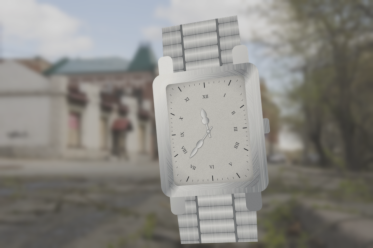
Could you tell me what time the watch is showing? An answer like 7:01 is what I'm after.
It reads 11:37
